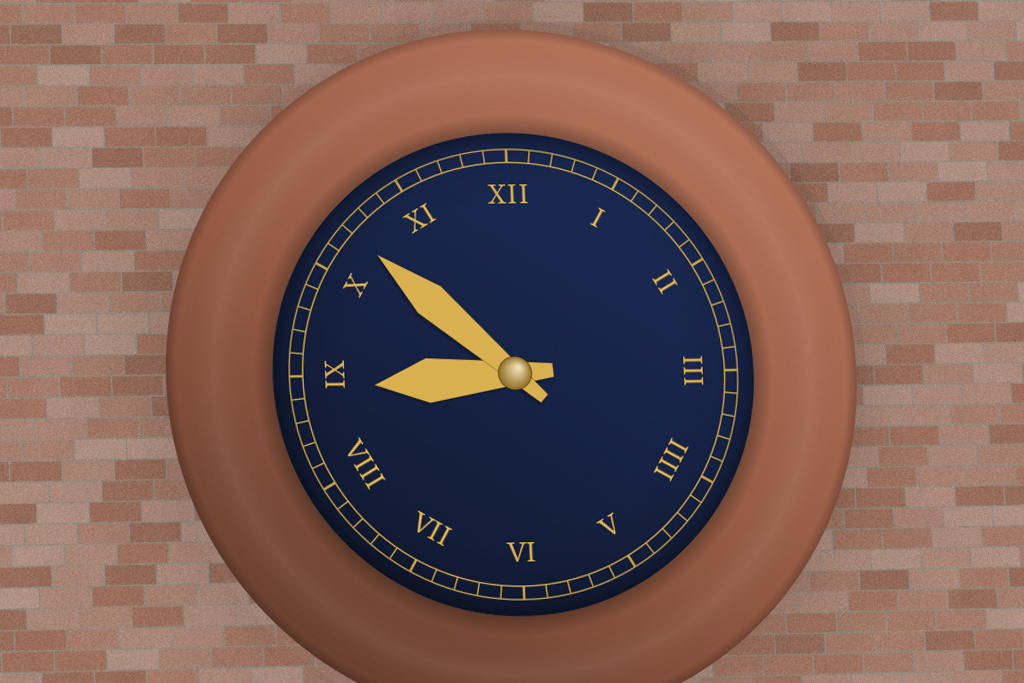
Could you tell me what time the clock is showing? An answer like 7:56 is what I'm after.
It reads 8:52
